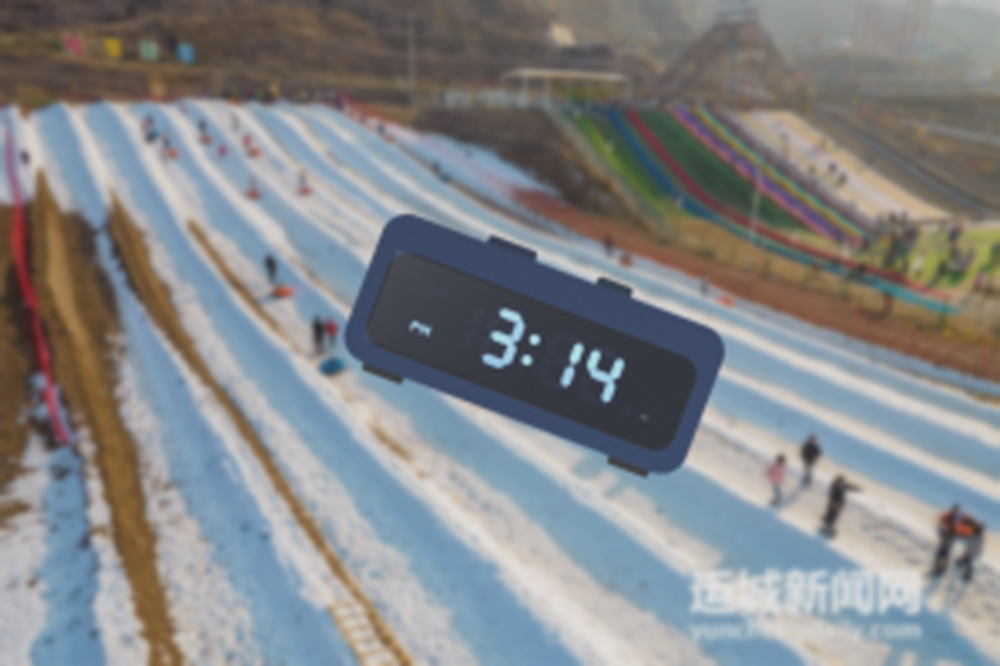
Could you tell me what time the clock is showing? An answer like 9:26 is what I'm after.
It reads 3:14
